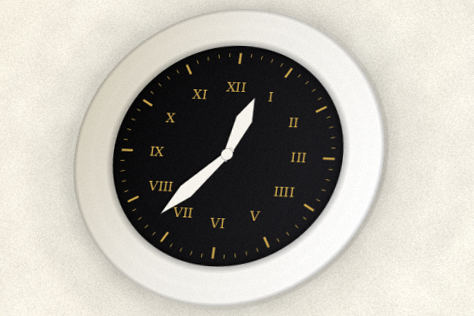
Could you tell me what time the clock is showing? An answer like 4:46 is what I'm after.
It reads 12:37
